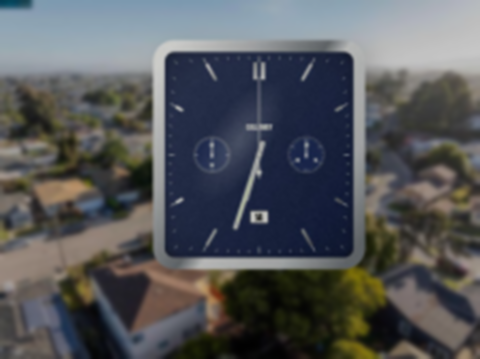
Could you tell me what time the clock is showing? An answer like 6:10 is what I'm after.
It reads 6:33
